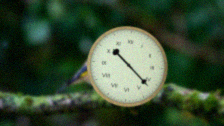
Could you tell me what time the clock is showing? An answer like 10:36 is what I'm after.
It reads 10:22
